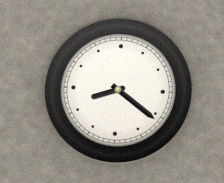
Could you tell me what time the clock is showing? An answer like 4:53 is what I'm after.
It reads 8:21
